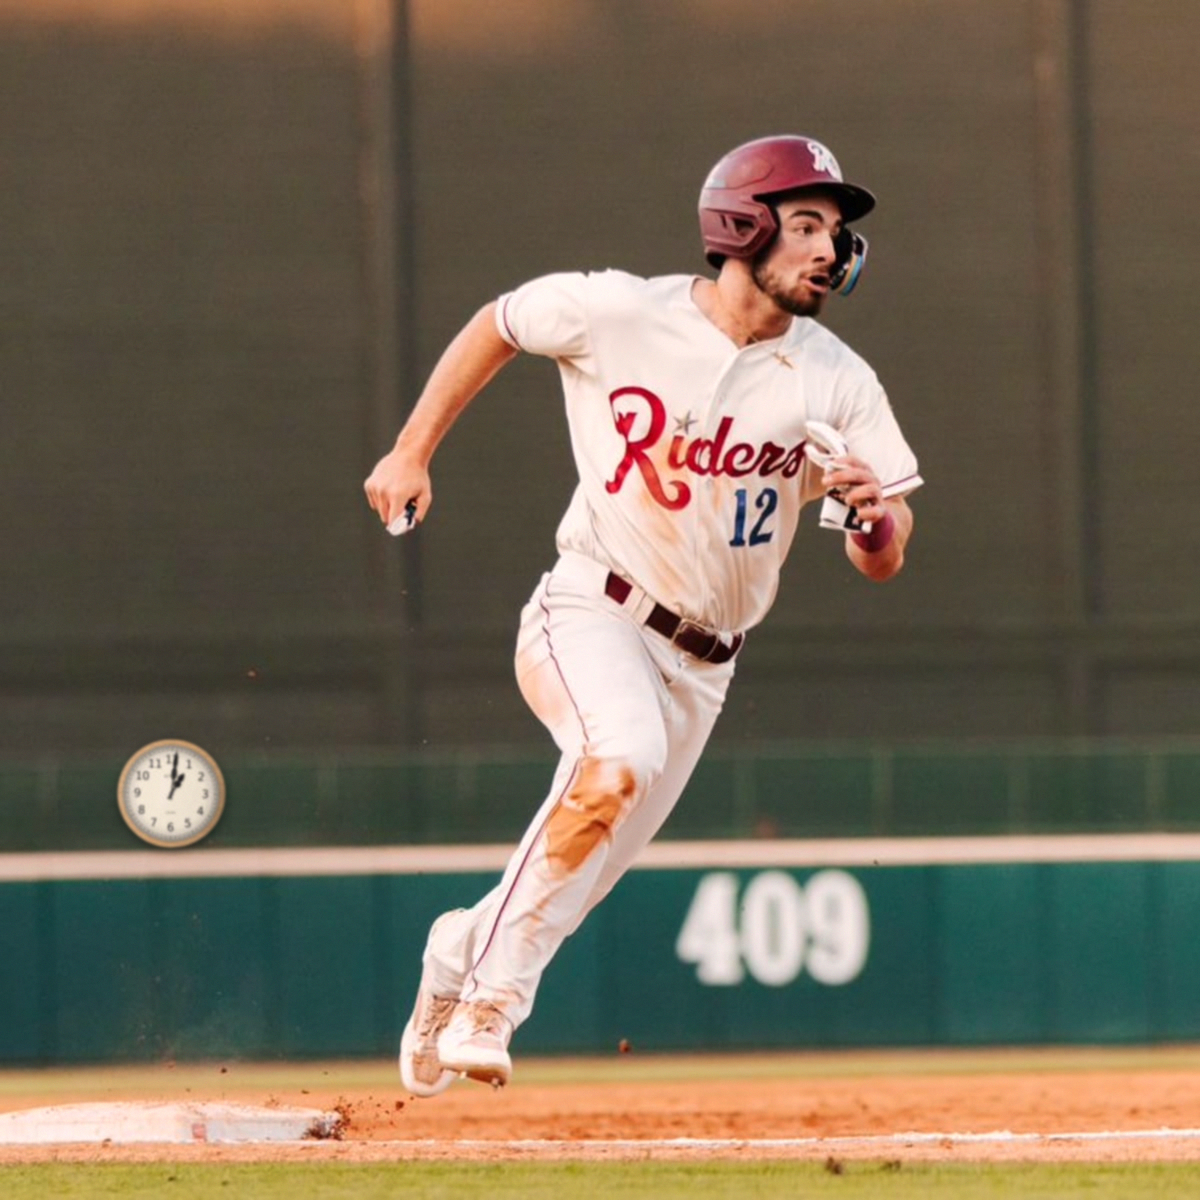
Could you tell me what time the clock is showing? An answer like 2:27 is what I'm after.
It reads 1:01
